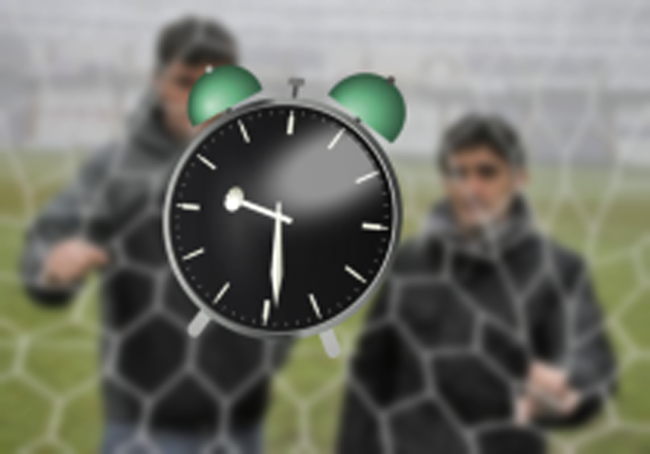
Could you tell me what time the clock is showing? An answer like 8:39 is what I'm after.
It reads 9:29
